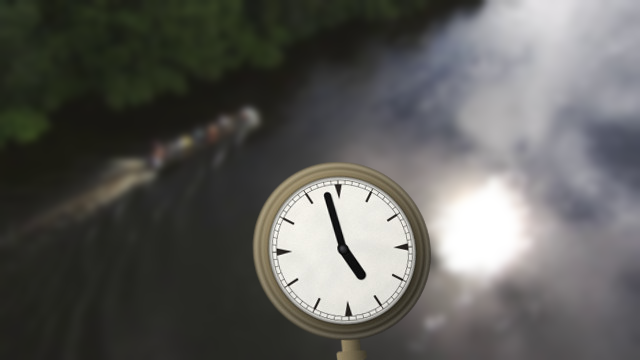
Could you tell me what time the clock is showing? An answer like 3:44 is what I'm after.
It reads 4:58
